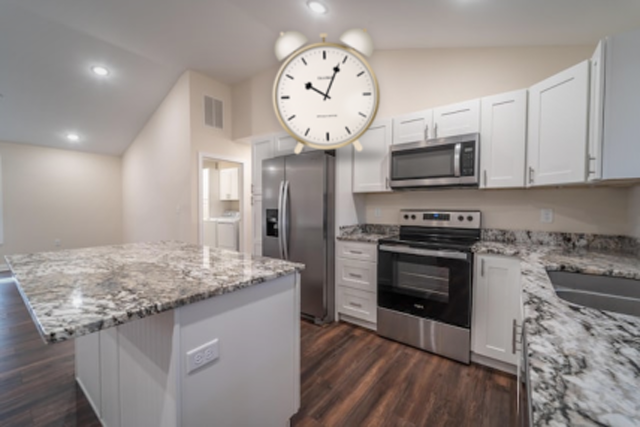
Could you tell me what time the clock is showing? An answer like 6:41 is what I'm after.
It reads 10:04
